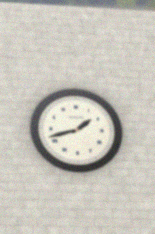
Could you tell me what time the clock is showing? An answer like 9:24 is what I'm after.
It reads 1:42
